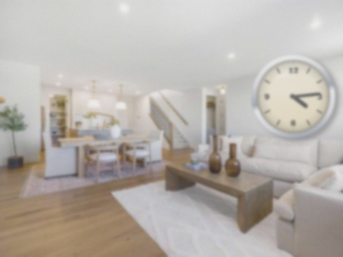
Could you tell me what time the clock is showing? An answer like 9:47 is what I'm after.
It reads 4:14
